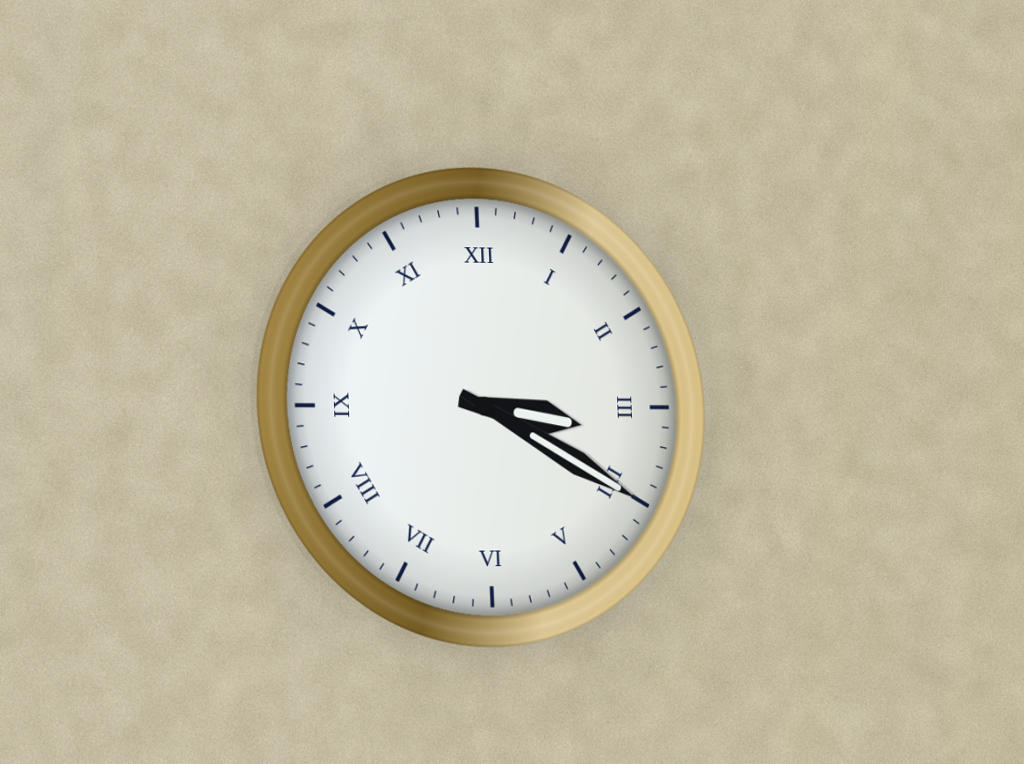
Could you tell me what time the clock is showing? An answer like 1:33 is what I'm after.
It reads 3:20
